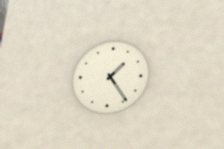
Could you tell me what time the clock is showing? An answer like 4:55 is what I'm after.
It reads 1:24
